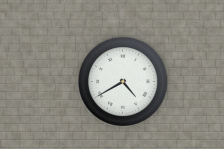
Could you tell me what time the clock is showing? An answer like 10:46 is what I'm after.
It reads 4:40
